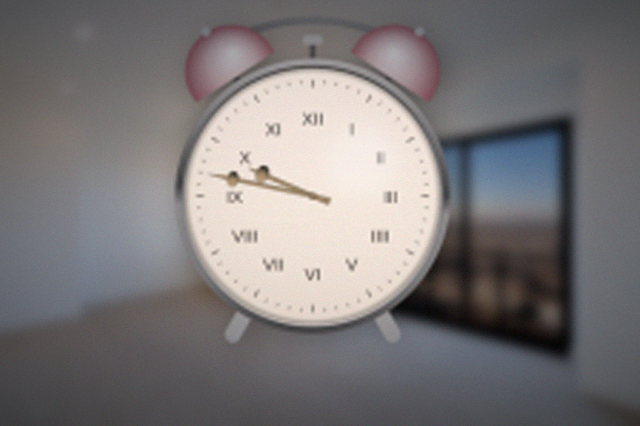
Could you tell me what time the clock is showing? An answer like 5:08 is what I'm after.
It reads 9:47
